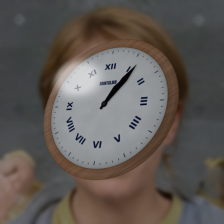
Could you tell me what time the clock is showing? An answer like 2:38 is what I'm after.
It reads 1:06
